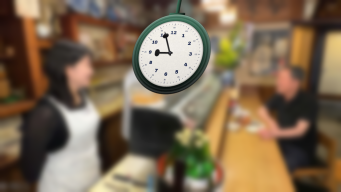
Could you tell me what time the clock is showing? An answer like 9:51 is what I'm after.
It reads 8:56
